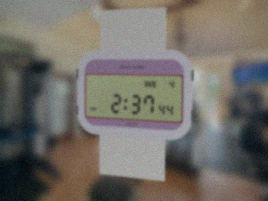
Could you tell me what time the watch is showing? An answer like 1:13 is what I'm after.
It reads 2:37
